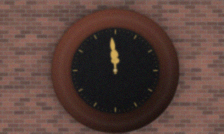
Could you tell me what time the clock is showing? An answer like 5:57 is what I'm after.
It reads 11:59
